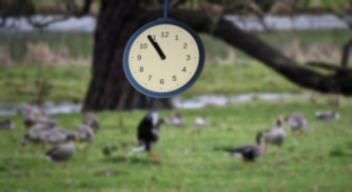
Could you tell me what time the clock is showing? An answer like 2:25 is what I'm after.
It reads 10:54
